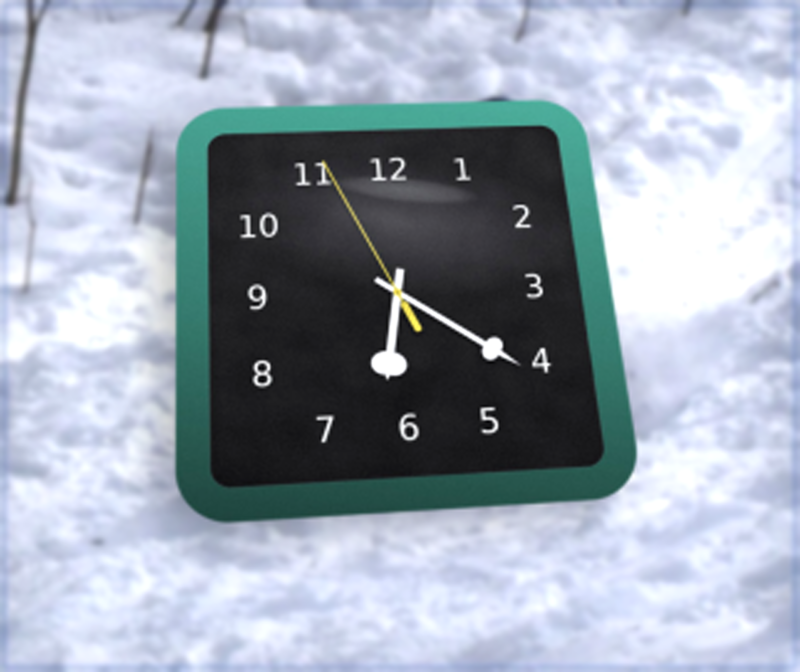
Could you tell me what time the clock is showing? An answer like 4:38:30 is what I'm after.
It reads 6:20:56
